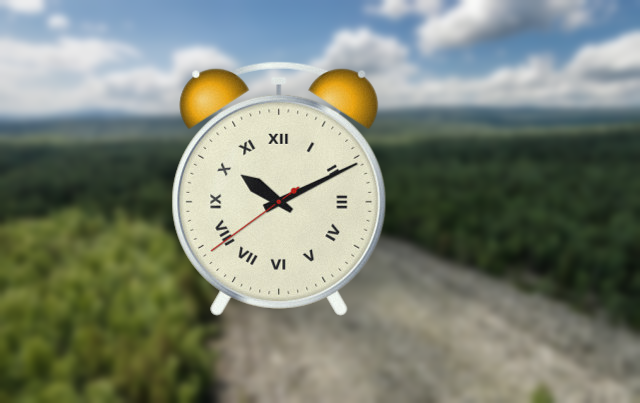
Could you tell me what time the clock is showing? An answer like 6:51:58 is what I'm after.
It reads 10:10:39
